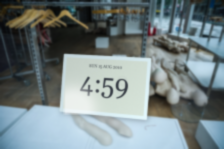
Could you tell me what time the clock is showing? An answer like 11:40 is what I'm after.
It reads 4:59
